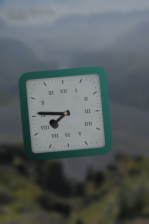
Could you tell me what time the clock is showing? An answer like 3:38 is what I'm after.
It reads 7:46
